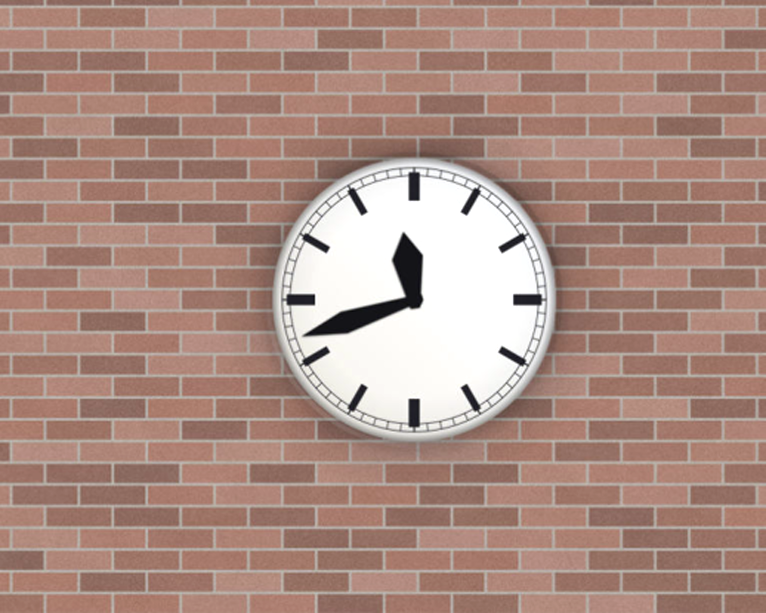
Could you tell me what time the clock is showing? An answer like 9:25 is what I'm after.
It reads 11:42
